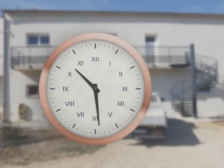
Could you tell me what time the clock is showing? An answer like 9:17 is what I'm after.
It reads 10:29
